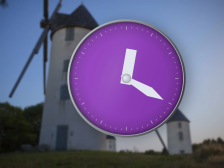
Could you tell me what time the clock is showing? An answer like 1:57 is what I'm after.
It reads 12:20
